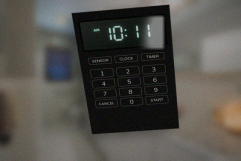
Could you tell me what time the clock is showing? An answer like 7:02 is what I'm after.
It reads 10:11
